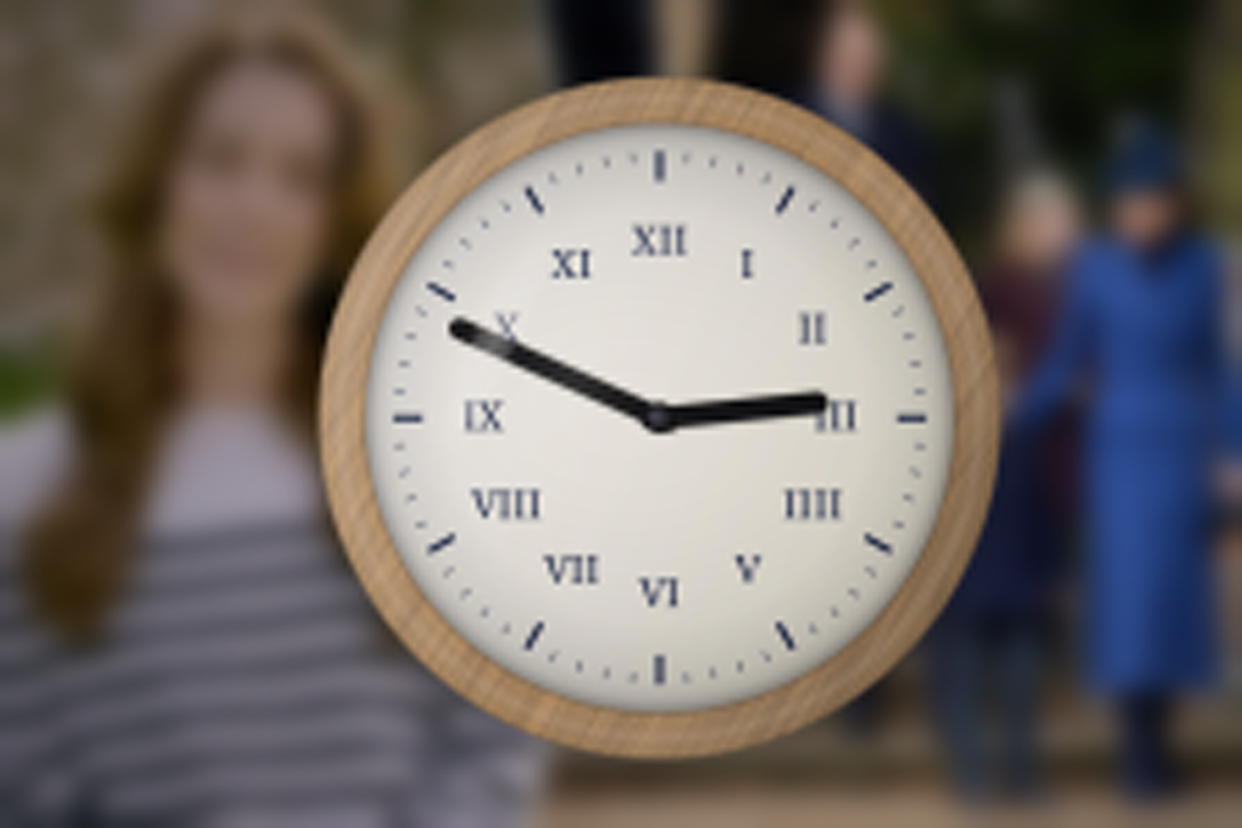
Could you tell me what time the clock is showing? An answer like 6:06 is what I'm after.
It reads 2:49
